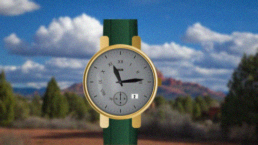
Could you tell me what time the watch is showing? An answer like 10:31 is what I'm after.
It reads 11:14
